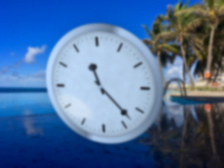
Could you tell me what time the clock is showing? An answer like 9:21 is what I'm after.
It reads 11:23
